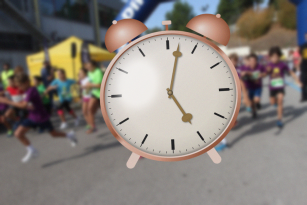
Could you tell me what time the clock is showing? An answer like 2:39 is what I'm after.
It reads 5:02
